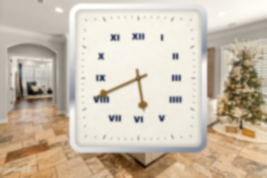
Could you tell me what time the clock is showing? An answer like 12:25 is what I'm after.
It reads 5:41
